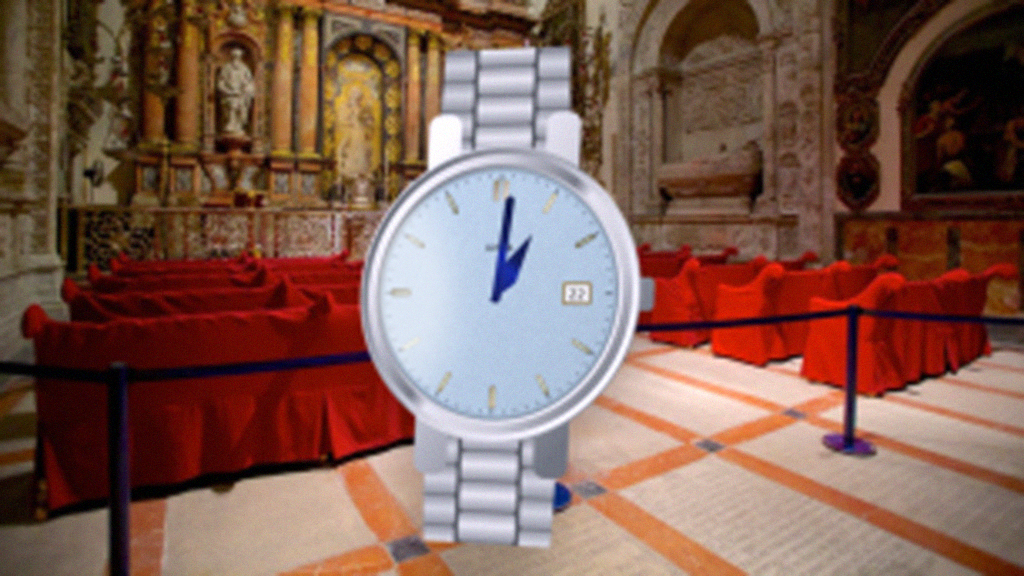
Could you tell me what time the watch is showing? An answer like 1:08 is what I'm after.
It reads 1:01
